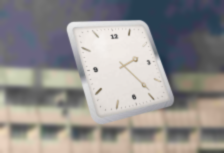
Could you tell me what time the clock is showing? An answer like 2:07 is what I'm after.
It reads 2:24
